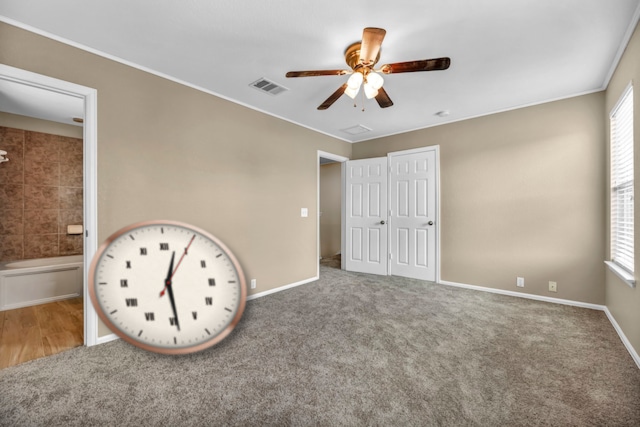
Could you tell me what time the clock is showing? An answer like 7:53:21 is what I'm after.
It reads 12:29:05
